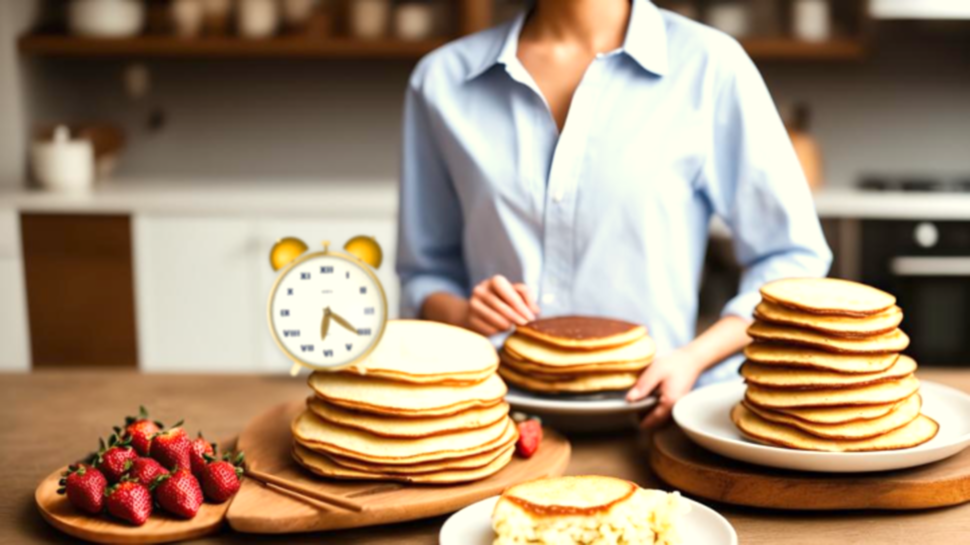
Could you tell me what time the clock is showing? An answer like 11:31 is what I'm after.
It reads 6:21
